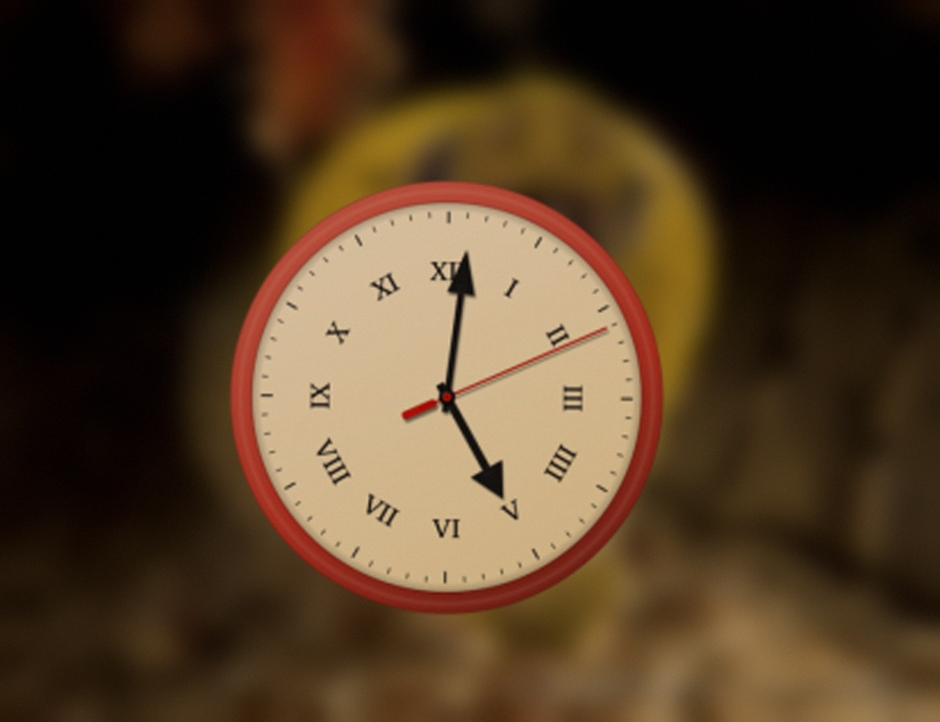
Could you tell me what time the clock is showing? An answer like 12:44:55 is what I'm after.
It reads 5:01:11
